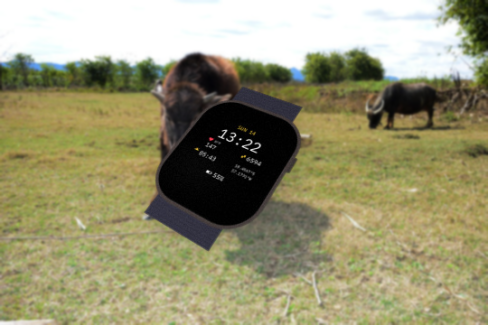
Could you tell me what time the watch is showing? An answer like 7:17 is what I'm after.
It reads 13:22
